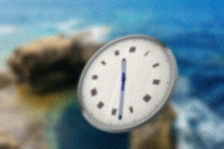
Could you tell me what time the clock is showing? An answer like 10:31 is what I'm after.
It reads 11:28
